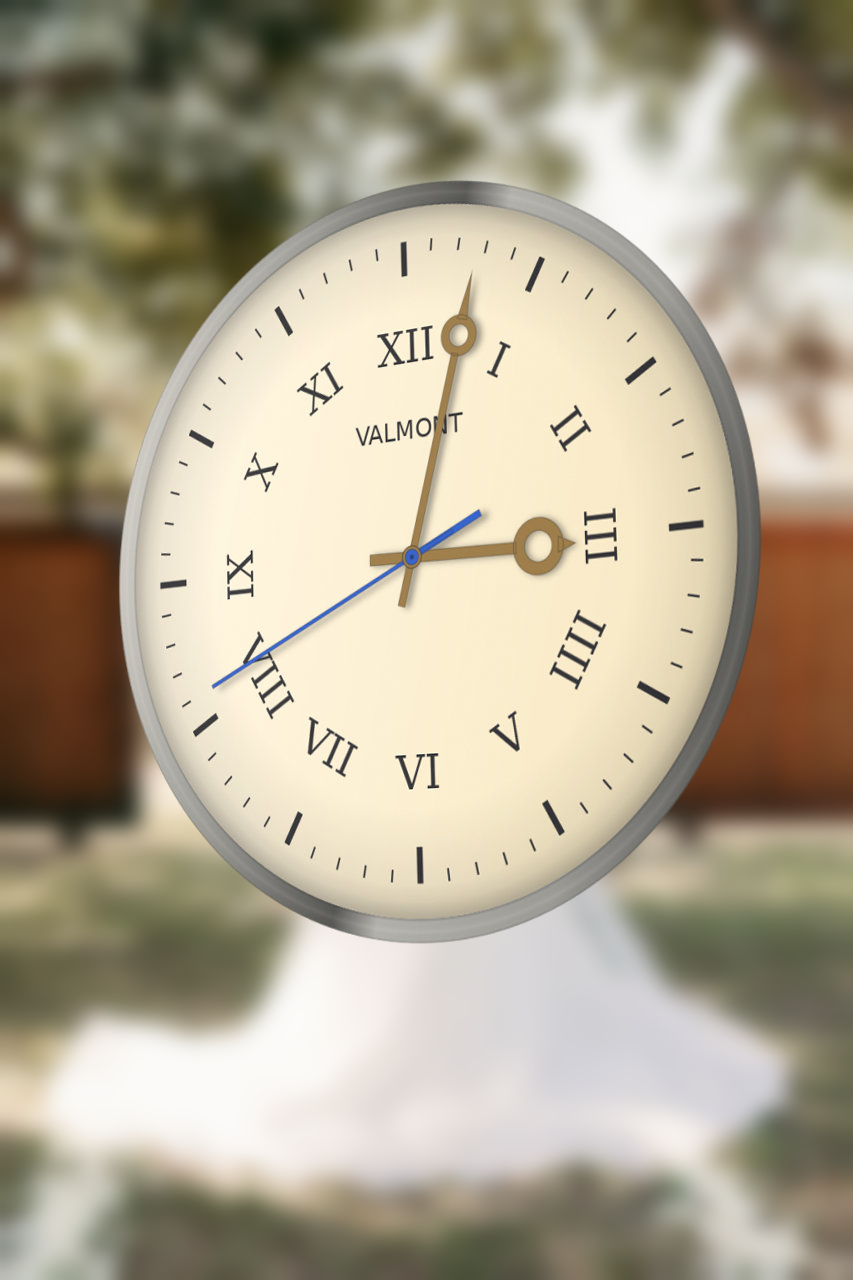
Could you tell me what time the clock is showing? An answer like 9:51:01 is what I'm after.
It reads 3:02:41
